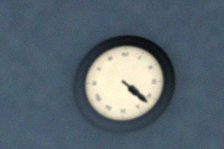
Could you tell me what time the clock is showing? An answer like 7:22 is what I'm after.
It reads 4:22
